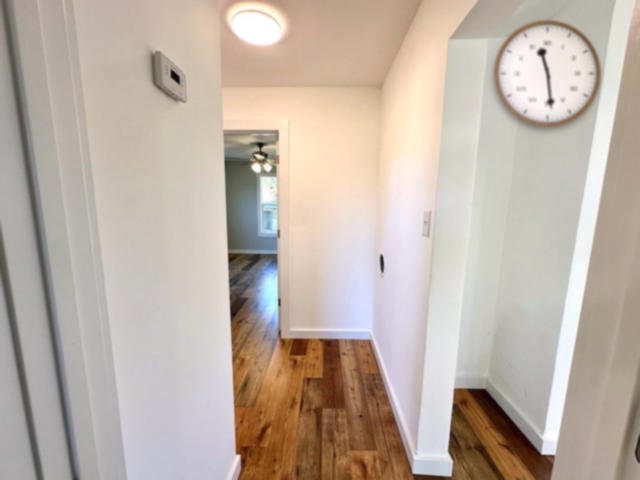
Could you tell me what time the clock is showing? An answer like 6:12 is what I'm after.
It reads 11:29
